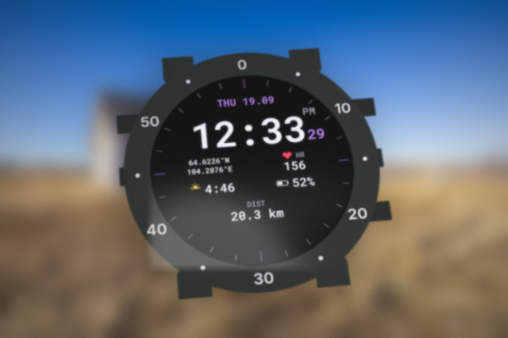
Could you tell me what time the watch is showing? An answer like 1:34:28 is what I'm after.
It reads 12:33:29
